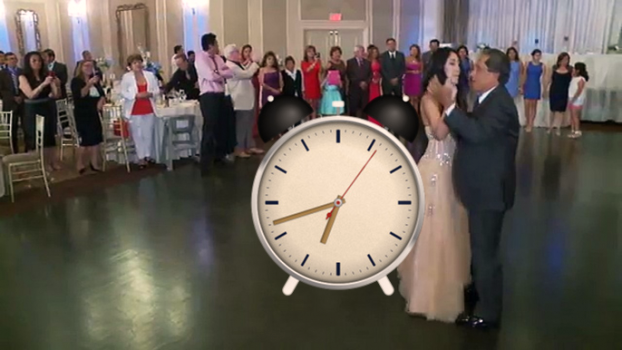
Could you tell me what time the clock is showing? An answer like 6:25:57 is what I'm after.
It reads 6:42:06
